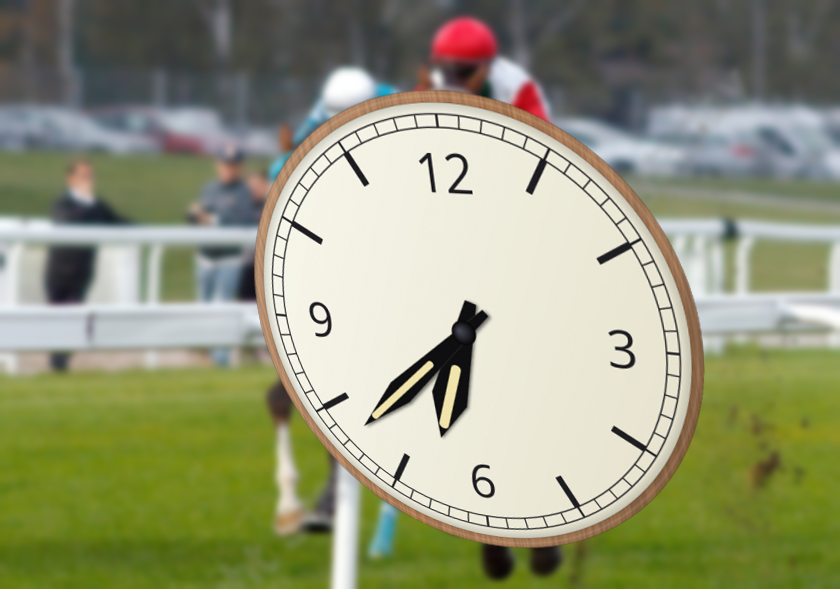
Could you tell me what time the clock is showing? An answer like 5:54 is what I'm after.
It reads 6:38
